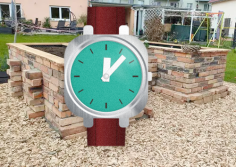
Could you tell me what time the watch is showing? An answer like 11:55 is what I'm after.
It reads 12:07
